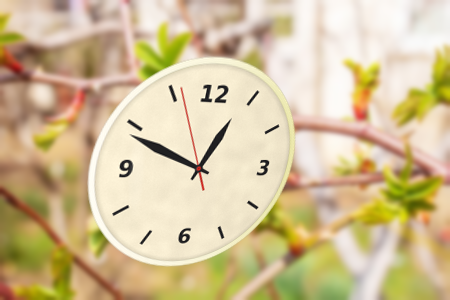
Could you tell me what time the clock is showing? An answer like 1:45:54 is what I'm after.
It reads 12:48:56
